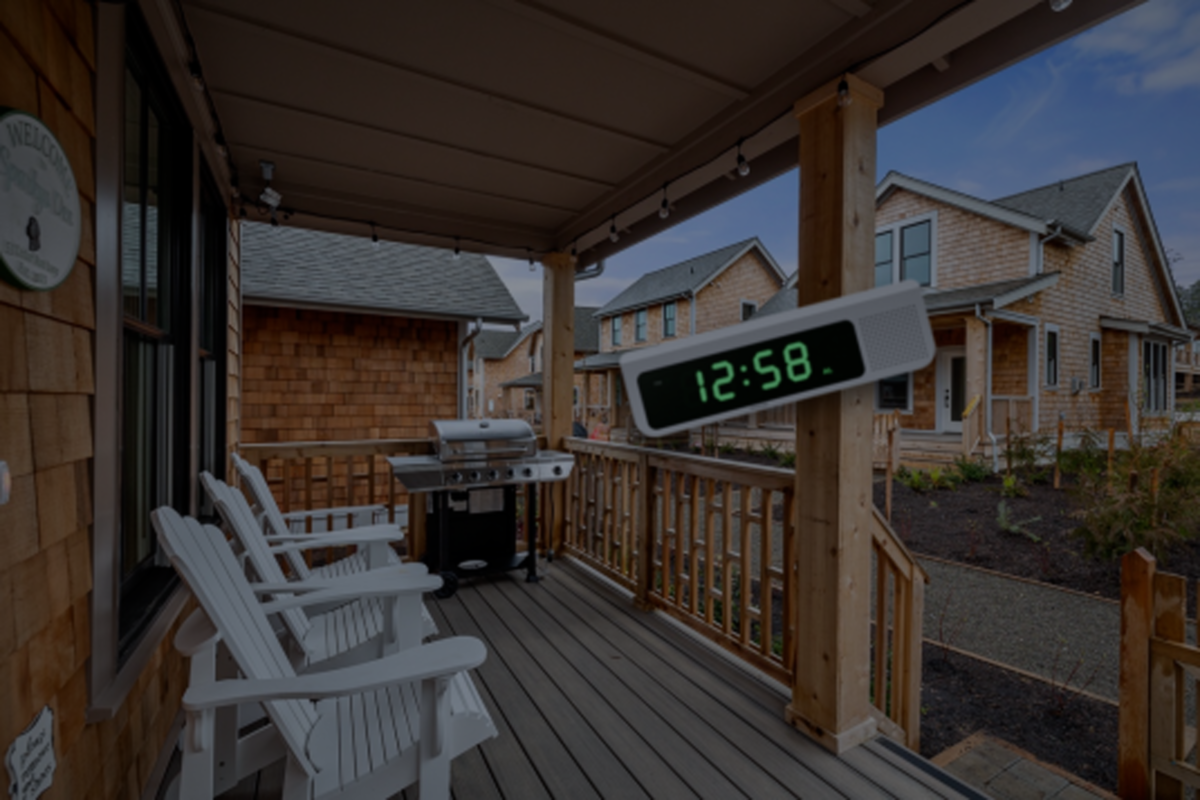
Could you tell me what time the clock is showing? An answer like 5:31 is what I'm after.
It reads 12:58
